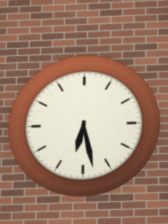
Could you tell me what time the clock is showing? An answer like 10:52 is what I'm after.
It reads 6:28
